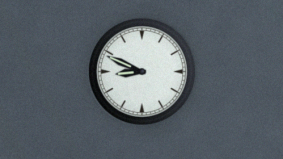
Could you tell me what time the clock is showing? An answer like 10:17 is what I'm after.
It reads 8:49
